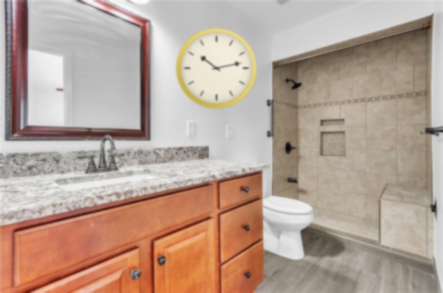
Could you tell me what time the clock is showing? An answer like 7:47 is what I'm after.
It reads 10:13
